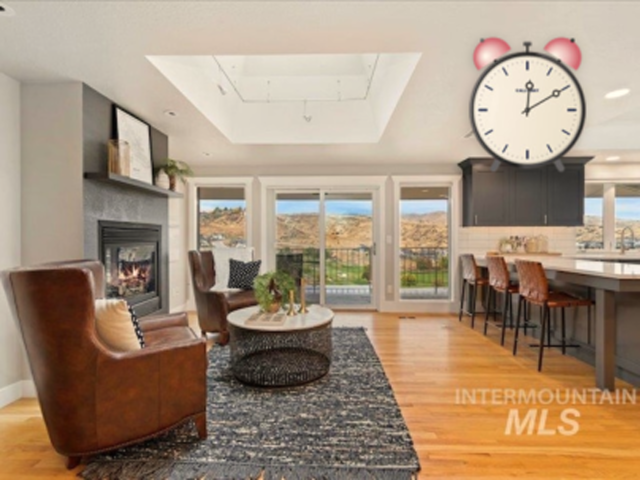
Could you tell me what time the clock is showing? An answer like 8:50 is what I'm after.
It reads 12:10
